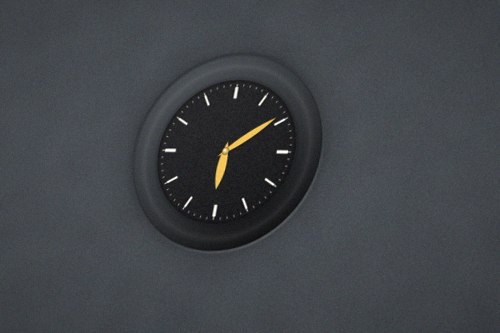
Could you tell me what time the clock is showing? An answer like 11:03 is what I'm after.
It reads 6:09
